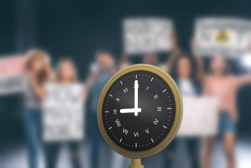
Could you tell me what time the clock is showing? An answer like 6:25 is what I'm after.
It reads 9:00
